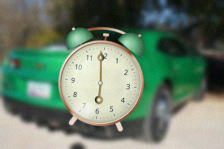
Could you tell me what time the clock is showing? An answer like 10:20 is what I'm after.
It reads 5:59
